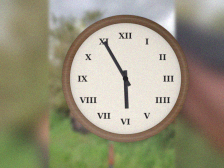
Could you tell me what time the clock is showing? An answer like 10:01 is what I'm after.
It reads 5:55
